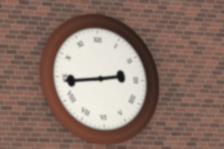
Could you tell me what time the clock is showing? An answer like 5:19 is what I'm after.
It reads 2:44
